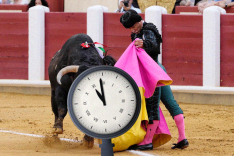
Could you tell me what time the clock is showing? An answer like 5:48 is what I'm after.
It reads 10:59
